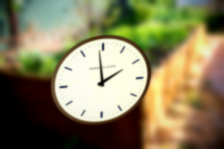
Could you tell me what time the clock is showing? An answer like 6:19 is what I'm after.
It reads 1:59
